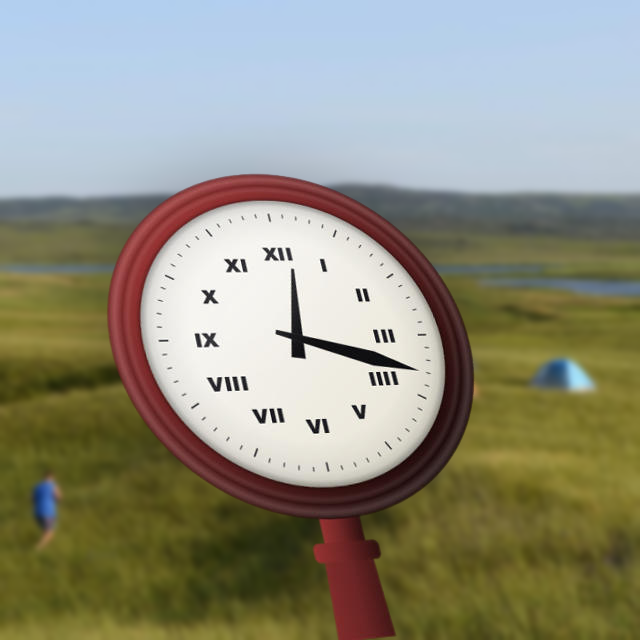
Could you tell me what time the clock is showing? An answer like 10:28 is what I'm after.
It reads 12:18
